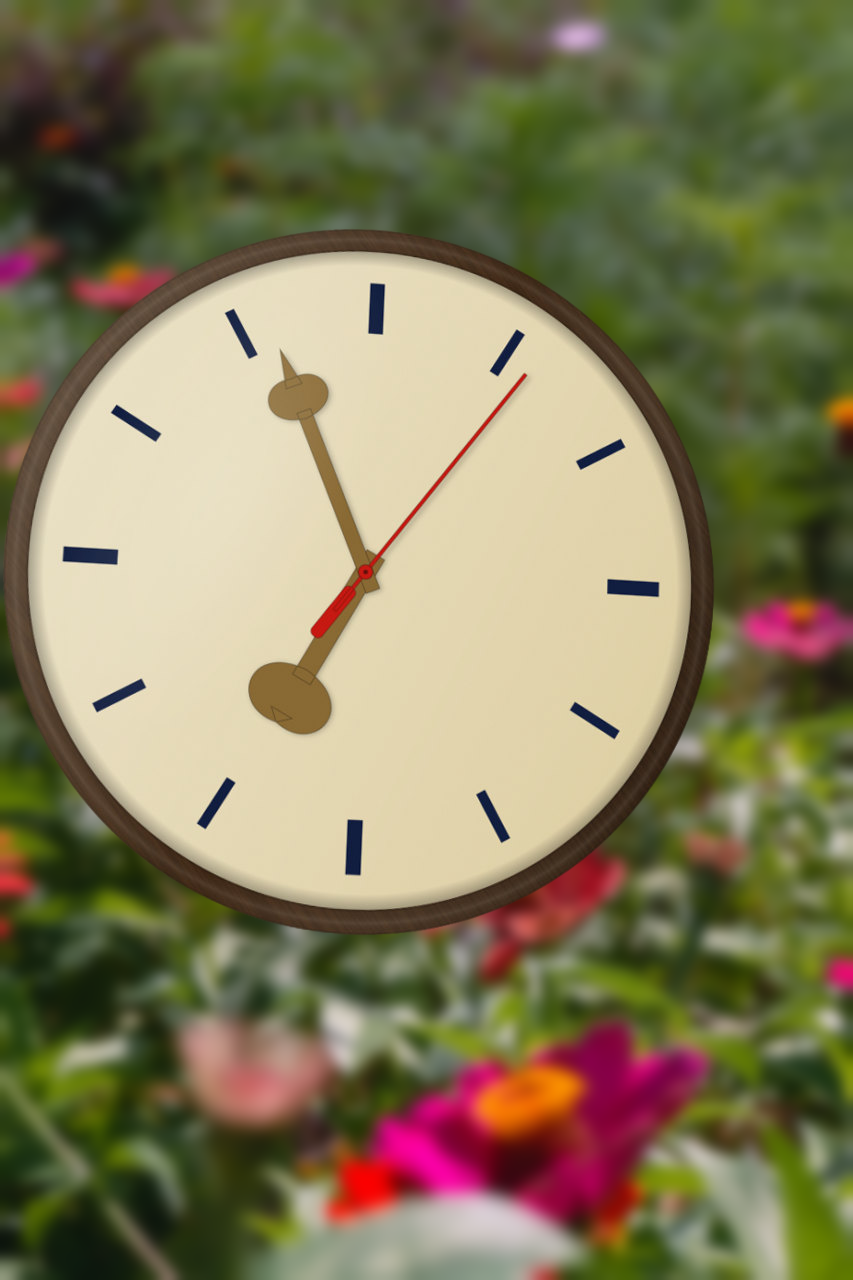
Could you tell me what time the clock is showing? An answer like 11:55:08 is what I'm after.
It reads 6:56:06
